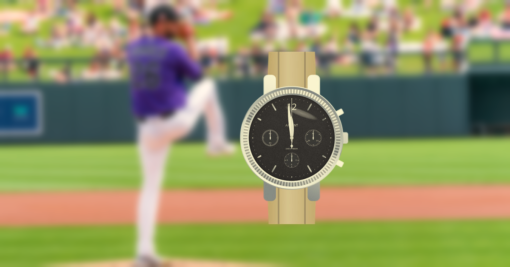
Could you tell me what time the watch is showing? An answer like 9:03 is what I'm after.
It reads 11:59
